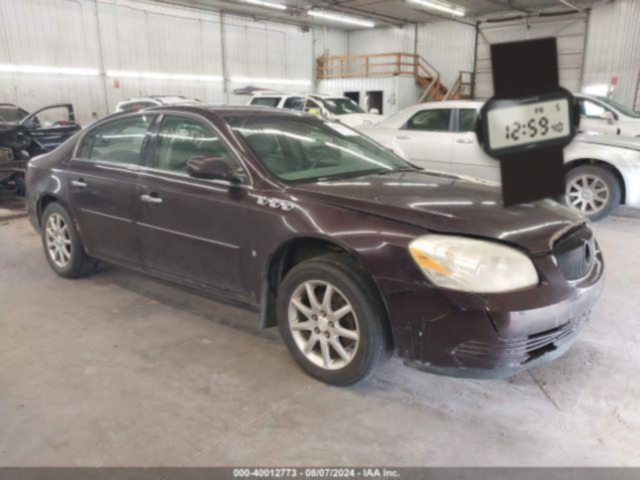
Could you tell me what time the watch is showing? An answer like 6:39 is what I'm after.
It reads 12:59
